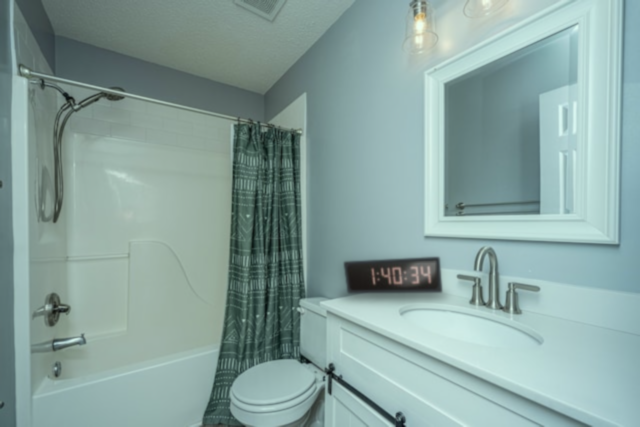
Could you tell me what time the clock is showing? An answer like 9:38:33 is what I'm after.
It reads 1:40:34
